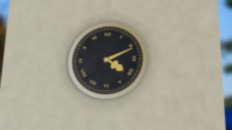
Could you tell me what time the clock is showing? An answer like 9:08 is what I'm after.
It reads 4:11
